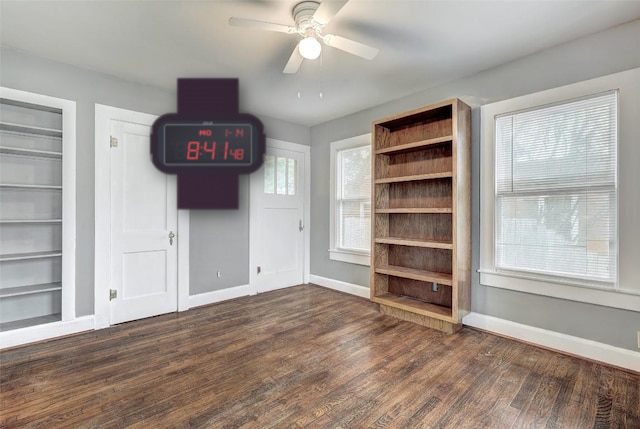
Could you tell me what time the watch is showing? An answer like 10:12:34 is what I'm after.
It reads 8:41:48
